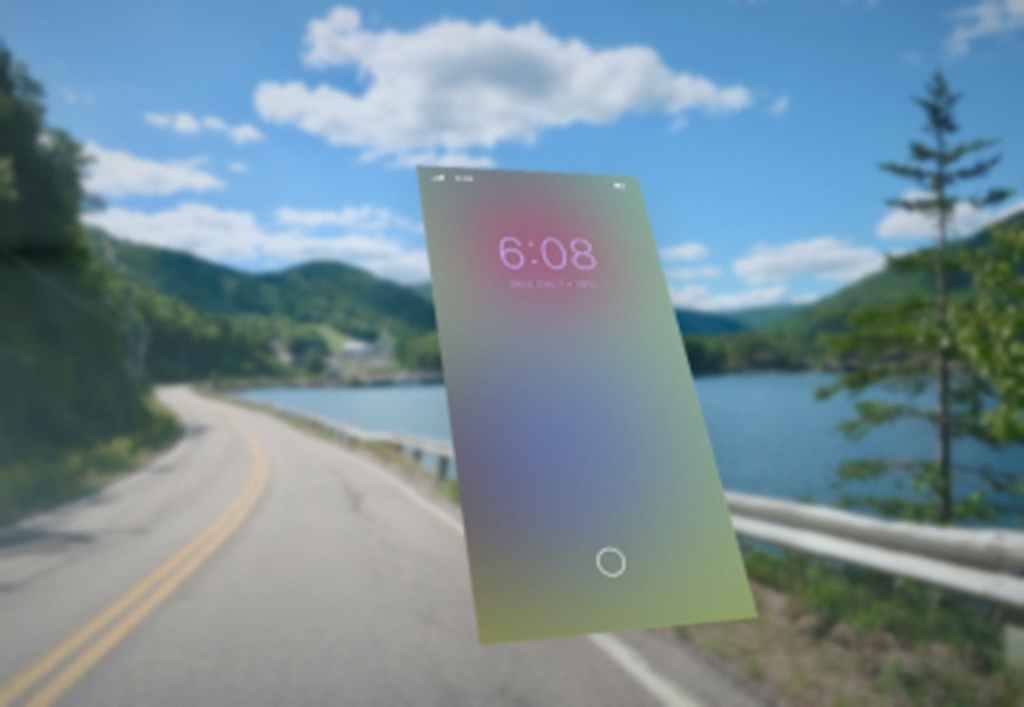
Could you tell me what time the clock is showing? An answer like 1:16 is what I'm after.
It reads 6:08
